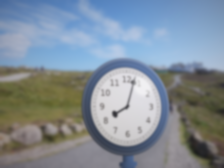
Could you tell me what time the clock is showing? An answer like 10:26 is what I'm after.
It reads 8:03
